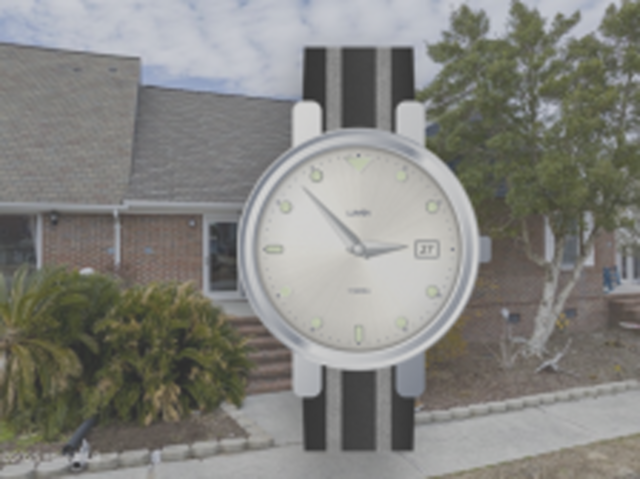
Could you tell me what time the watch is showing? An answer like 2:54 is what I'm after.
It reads 2:53
